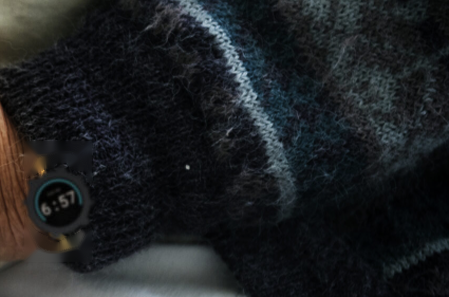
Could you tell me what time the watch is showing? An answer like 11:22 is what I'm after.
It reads 6:57
